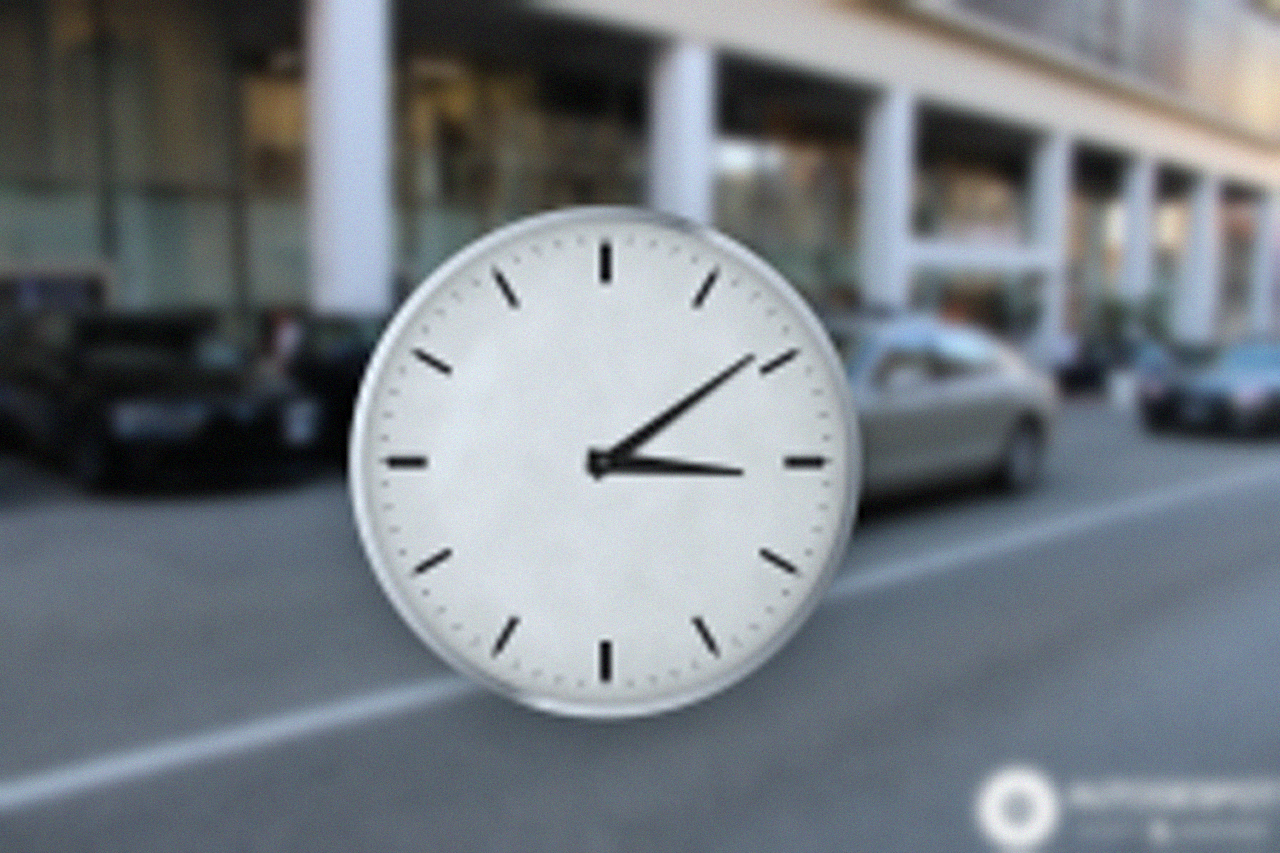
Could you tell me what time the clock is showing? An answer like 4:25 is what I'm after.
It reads 3:09
